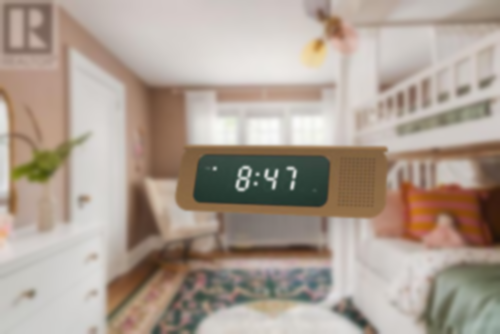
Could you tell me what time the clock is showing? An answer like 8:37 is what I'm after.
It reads 8:47
